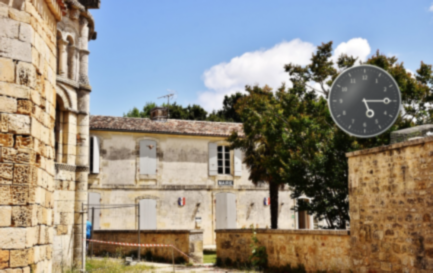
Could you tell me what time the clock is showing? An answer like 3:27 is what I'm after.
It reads 5:15
